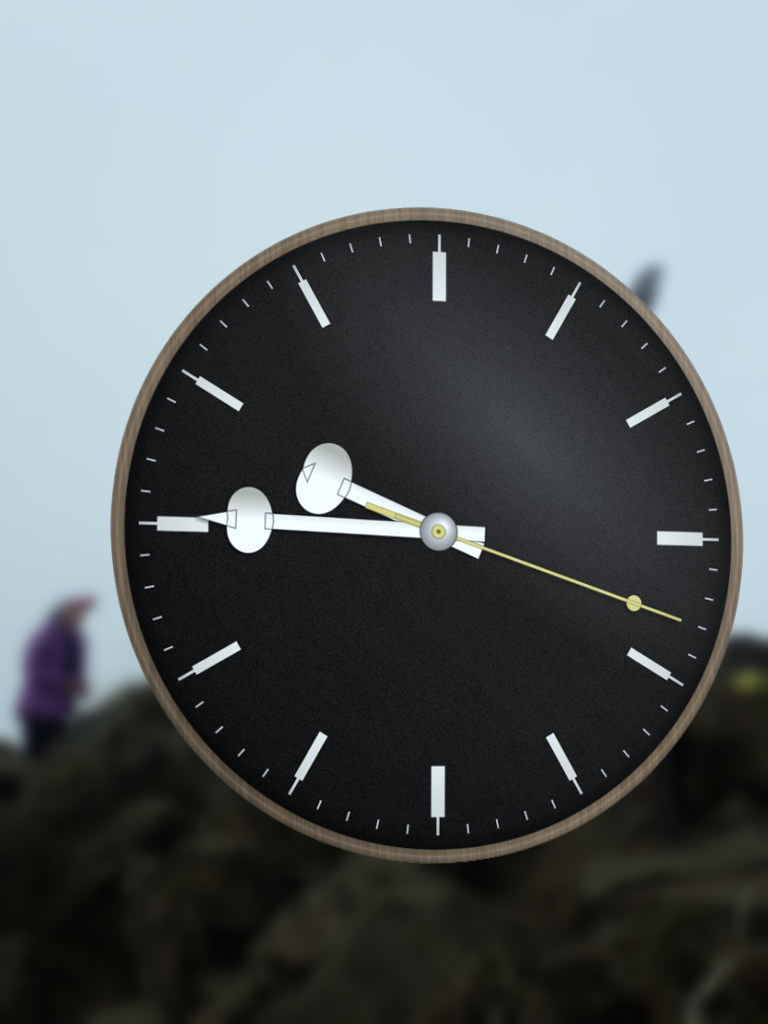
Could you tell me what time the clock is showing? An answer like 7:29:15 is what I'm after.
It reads 9:45:18
